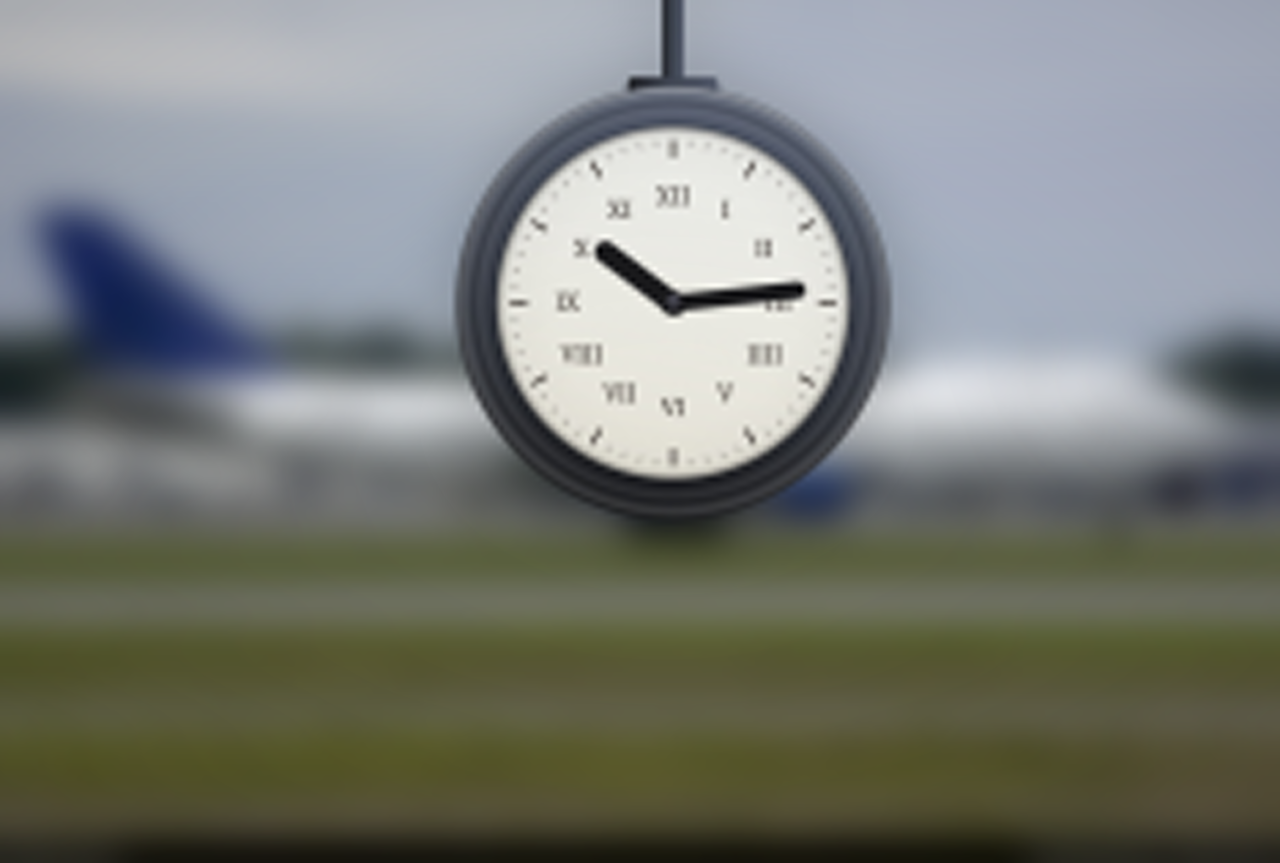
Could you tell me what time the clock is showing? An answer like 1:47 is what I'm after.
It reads 10:14
